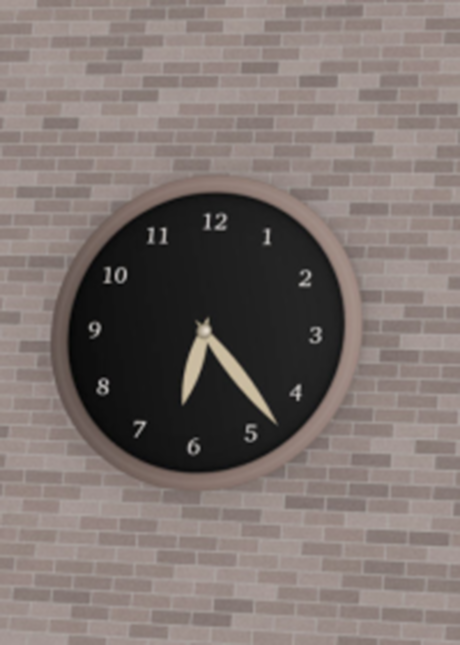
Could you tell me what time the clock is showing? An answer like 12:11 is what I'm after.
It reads 6:23
